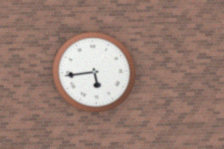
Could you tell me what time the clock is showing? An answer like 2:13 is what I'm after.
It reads 5:44
